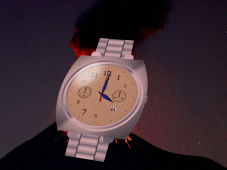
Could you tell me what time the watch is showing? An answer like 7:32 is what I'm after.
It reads 4:01
